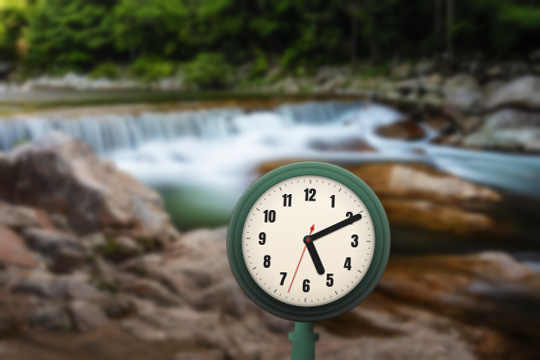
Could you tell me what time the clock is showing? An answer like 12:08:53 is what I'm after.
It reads 5:10:33
